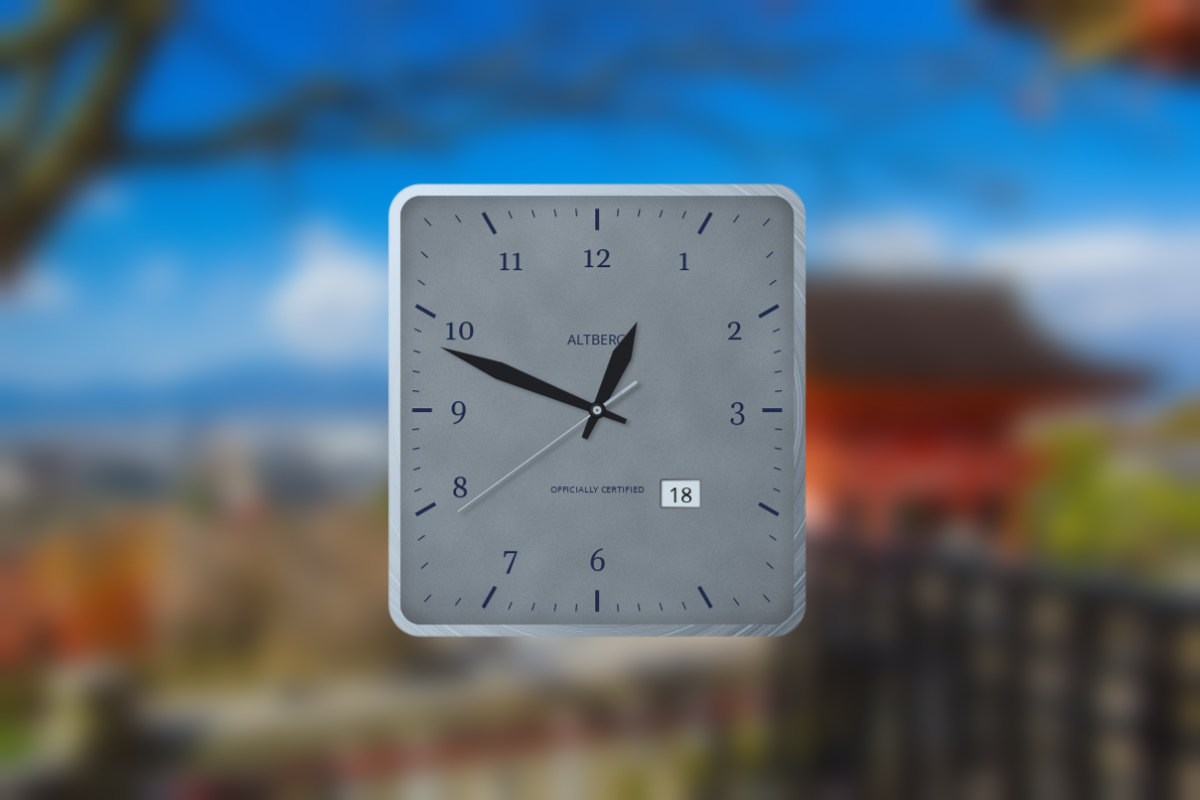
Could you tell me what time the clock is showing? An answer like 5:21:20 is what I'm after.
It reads 12:48:39
